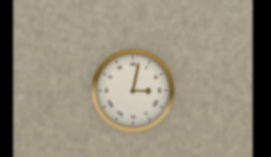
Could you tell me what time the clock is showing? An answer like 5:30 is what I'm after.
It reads 3:02
